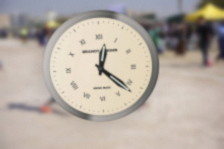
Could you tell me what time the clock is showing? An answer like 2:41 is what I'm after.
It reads 12:22
